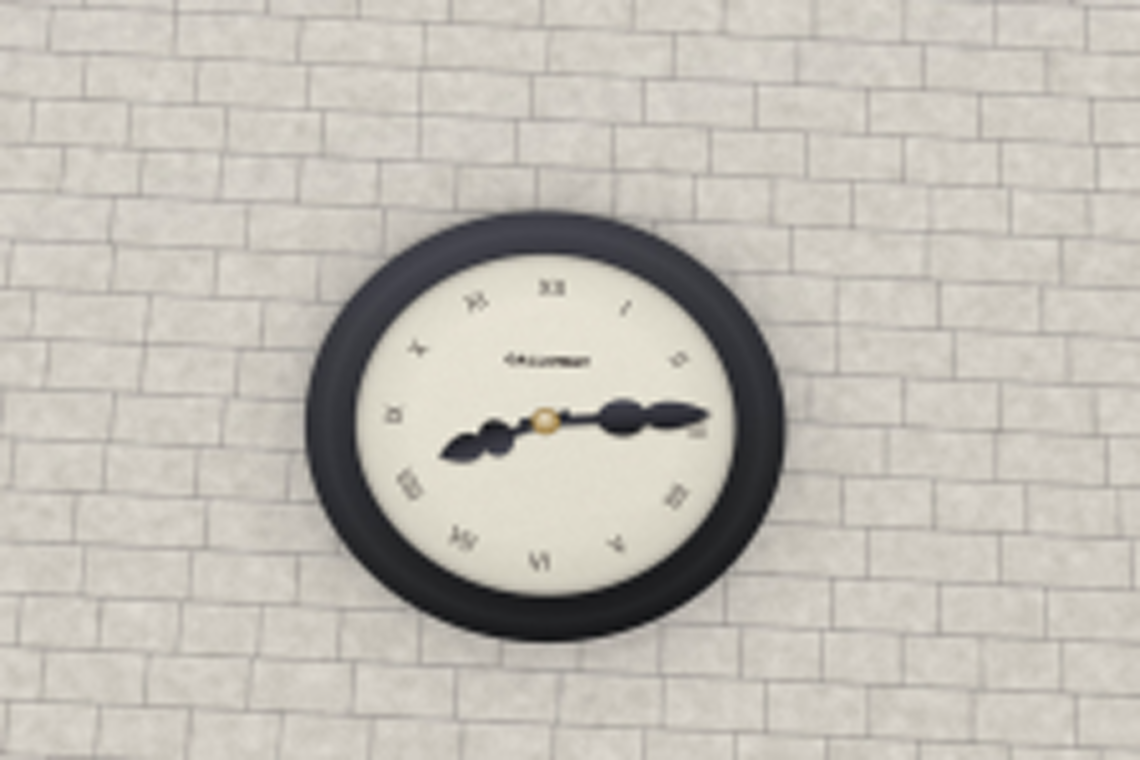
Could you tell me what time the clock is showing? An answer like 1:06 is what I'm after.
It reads 8:14
